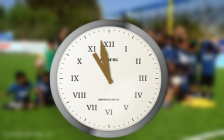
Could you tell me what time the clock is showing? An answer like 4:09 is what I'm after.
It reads 10:58
